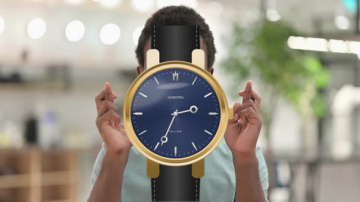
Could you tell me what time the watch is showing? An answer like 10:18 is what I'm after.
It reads 2:34
